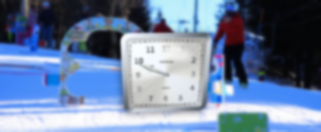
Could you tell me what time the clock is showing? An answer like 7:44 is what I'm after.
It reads 9:49
